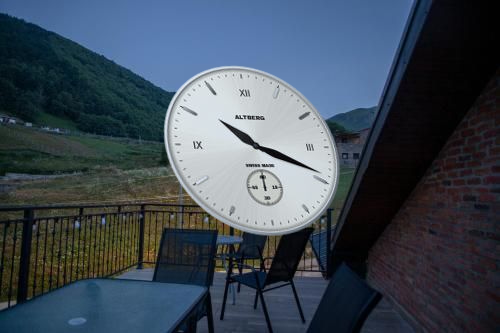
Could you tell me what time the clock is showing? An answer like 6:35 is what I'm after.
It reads 10:19
